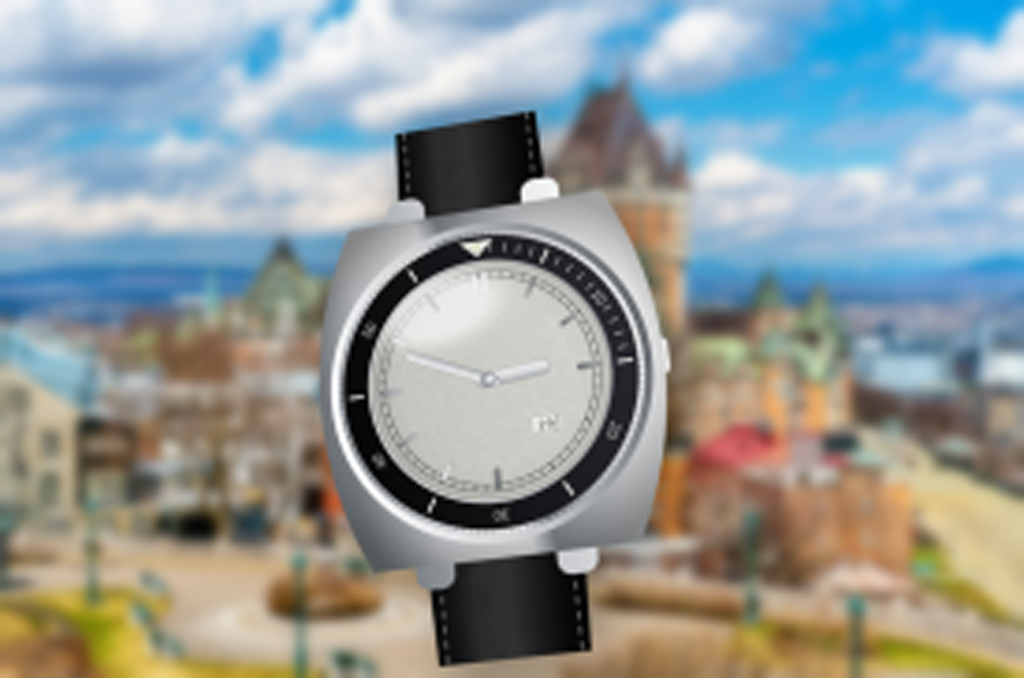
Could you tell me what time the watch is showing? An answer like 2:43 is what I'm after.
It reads 2:49
